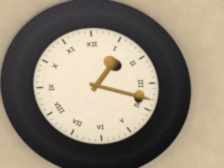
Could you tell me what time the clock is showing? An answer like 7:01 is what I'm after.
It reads 1:18
